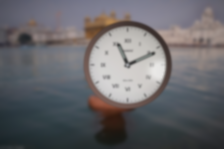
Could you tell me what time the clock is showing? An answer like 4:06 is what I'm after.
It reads 11:11
